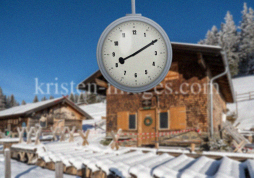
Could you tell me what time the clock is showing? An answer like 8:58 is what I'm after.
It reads 8:10
